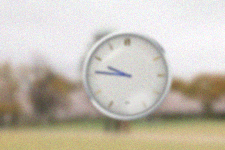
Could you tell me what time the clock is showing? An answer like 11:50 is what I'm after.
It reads 9:46
